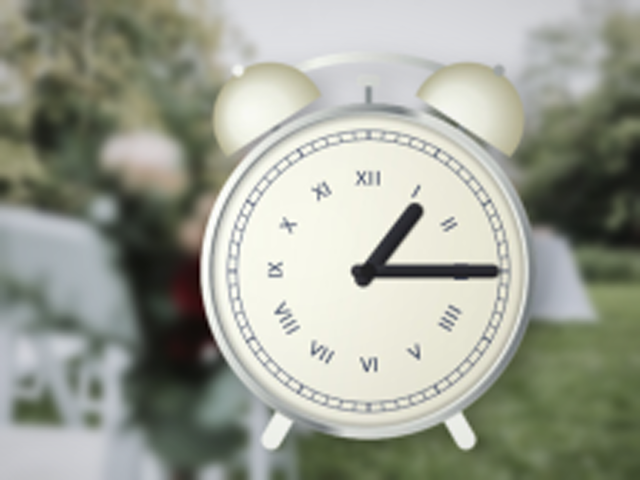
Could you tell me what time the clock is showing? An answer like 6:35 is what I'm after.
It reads 1:15
